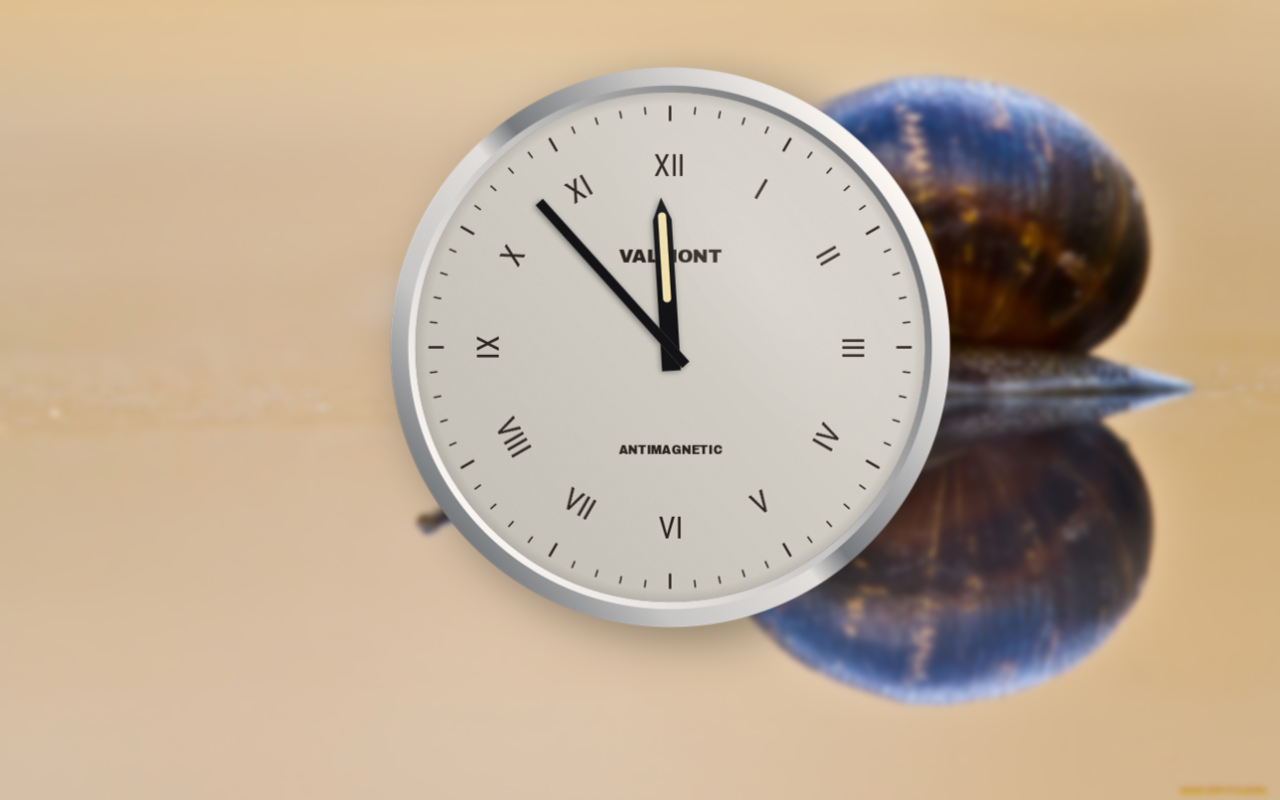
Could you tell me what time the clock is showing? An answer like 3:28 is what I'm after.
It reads 11:53
